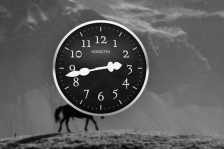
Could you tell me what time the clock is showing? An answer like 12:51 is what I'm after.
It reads 2:43
